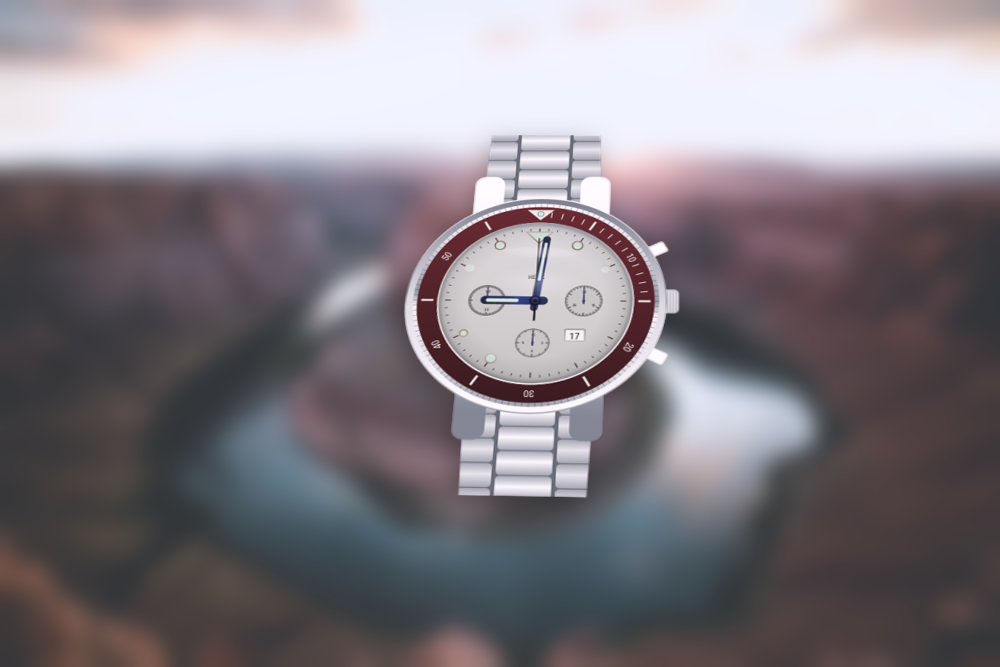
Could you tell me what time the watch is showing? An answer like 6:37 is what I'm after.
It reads 9:01
